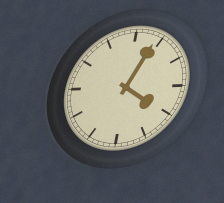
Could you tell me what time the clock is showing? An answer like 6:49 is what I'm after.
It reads 4:04
